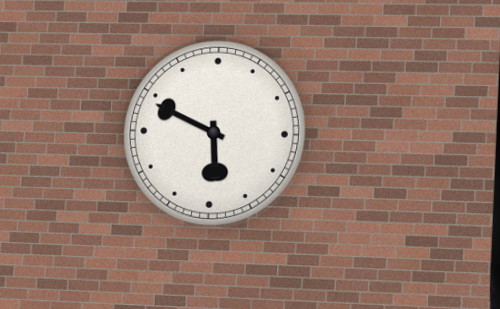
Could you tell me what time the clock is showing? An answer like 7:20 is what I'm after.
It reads 5:49
